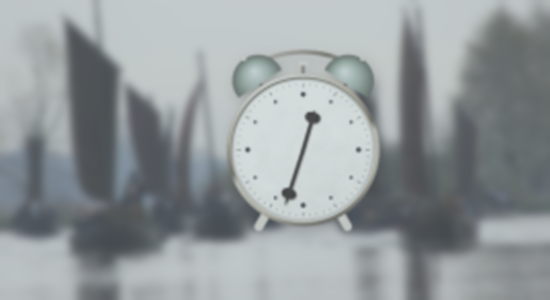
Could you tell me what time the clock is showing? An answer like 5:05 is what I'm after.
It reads 12:33
